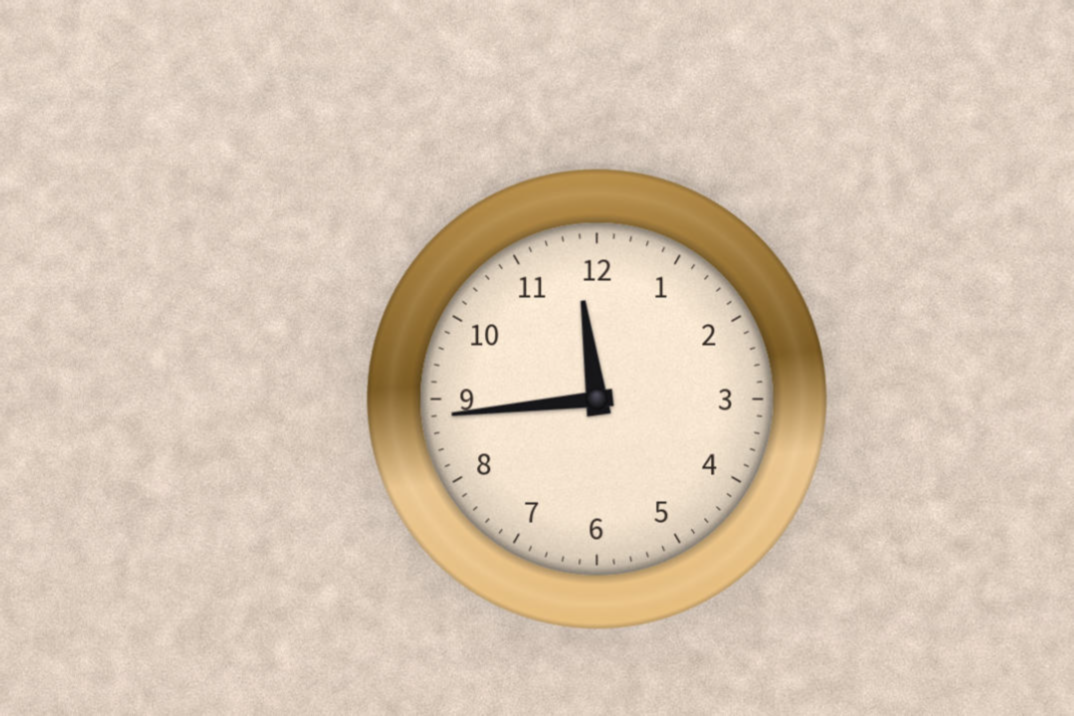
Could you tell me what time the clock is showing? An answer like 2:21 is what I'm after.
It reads 11:44
